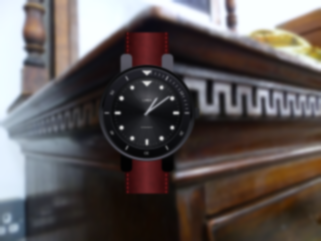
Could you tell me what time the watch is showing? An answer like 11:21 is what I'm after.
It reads 1:09
